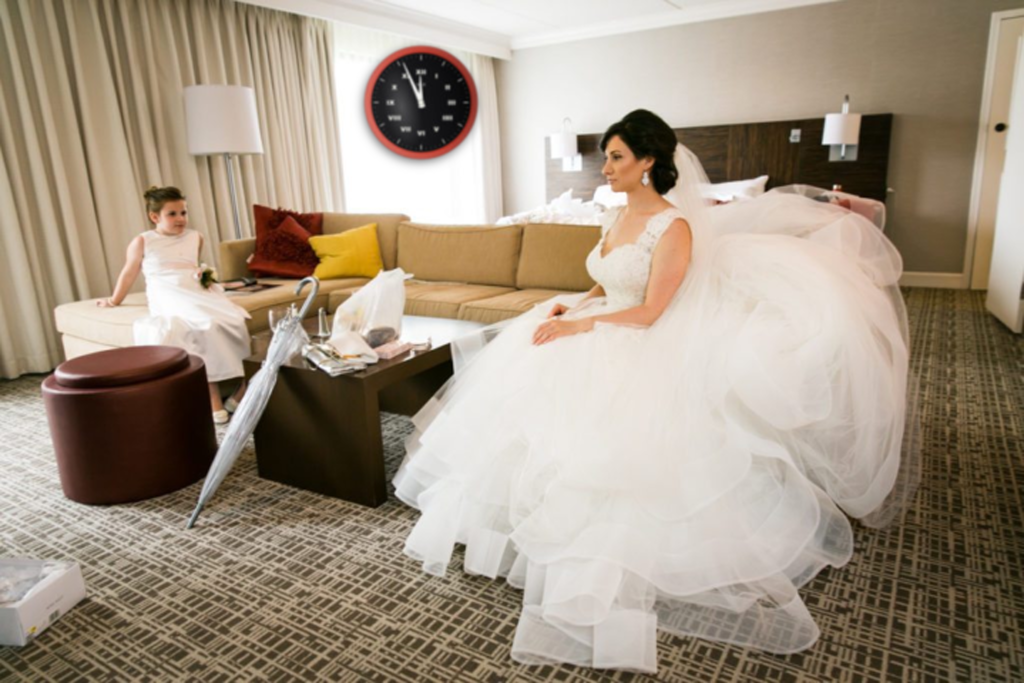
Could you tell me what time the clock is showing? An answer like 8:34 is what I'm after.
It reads 11:56
